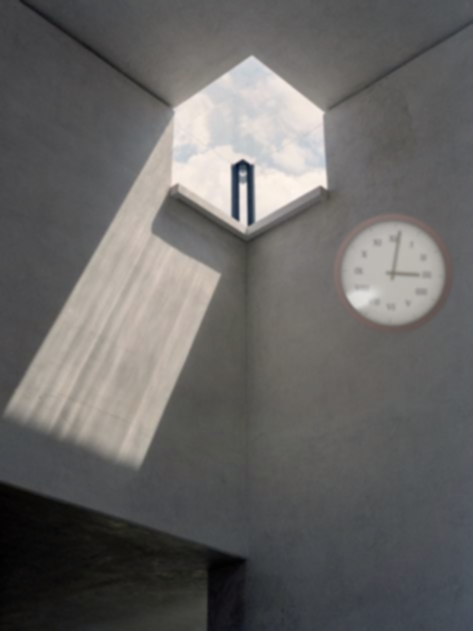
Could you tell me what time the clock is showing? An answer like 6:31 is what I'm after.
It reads 3:01
